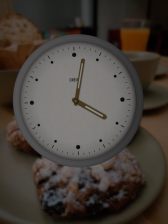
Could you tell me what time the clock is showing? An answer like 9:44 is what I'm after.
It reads 4:02
